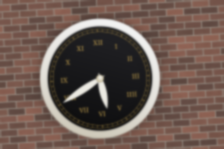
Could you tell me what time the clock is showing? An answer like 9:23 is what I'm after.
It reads 5:40
